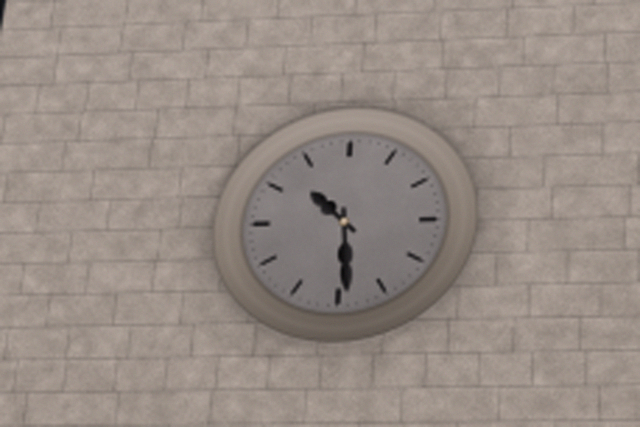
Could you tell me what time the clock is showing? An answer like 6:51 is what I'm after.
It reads 10:29
